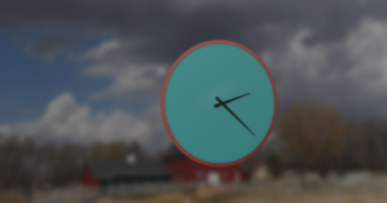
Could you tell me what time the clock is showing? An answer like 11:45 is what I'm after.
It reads 2:22
